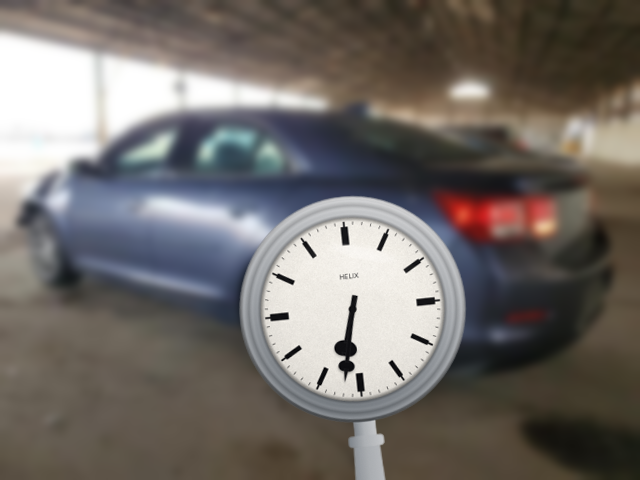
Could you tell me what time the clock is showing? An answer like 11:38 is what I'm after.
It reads 6:32
